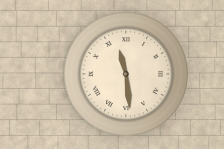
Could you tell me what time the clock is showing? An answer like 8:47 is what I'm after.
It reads 11:29
